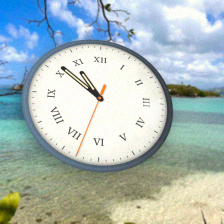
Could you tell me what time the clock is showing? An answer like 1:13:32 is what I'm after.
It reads 10:51:33
